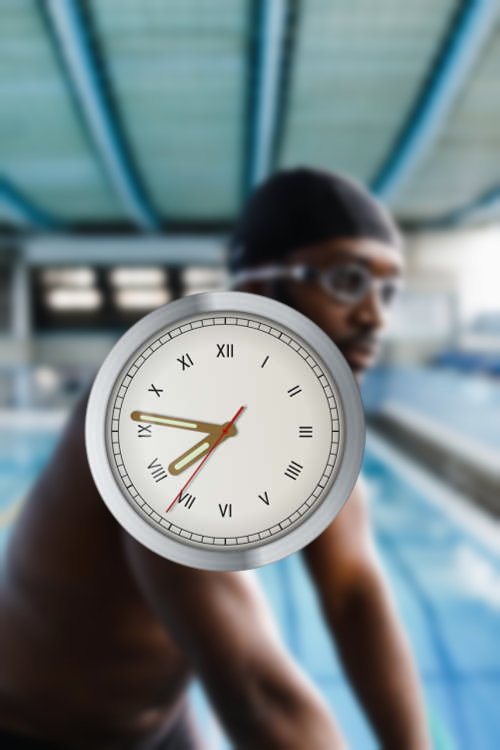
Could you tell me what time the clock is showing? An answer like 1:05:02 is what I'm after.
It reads 7:46:36
